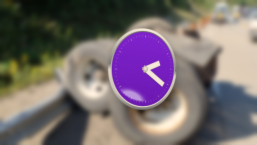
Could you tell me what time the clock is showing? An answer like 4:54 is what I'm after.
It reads 2:21
